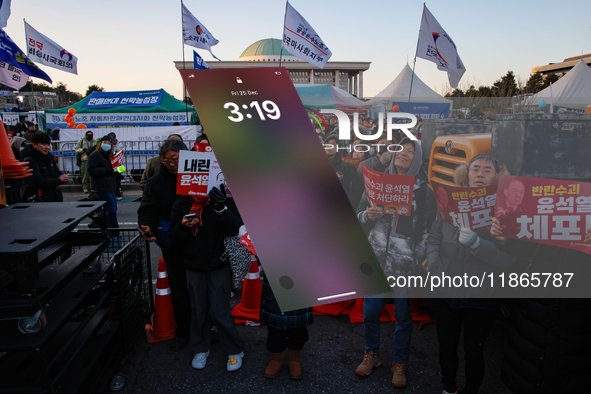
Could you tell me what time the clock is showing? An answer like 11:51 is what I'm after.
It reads 3:19
